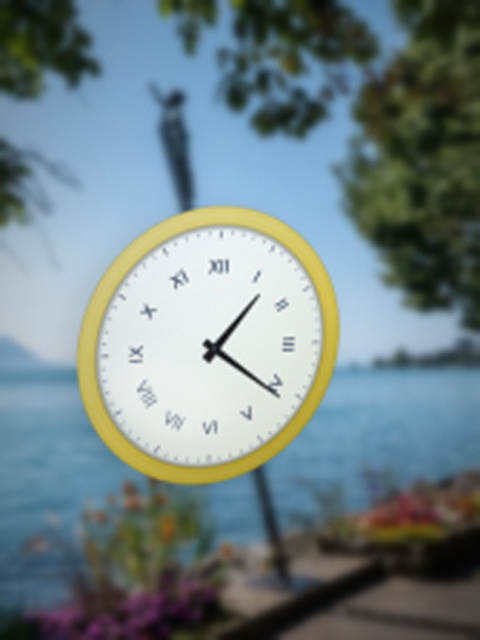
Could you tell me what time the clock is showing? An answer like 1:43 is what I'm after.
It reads 1:21
